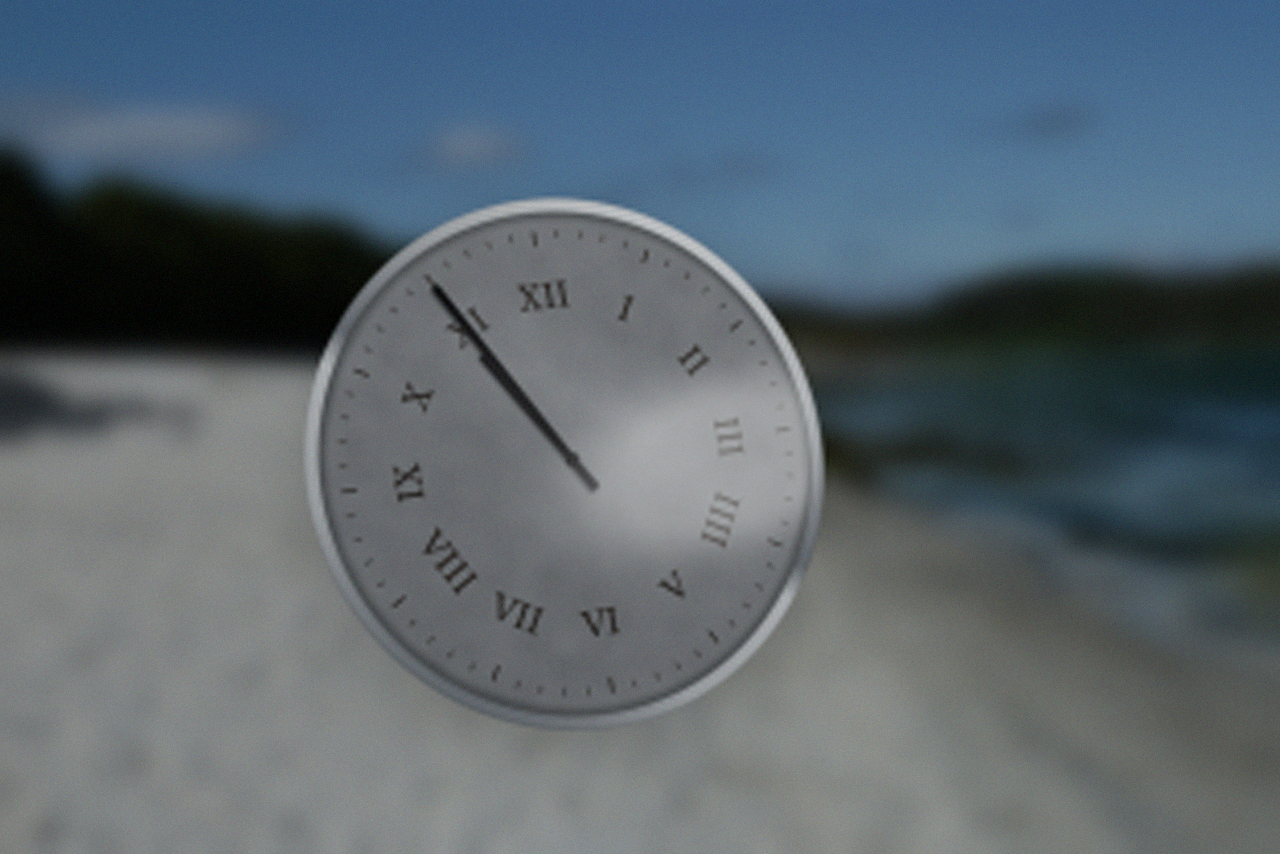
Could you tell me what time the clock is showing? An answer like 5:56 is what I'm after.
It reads 10:55
